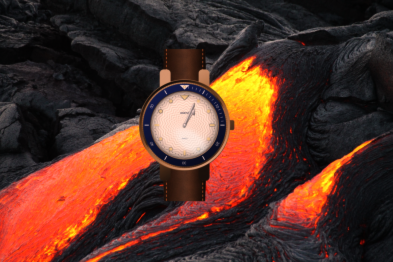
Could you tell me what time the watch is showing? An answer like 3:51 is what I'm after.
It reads 1:04
